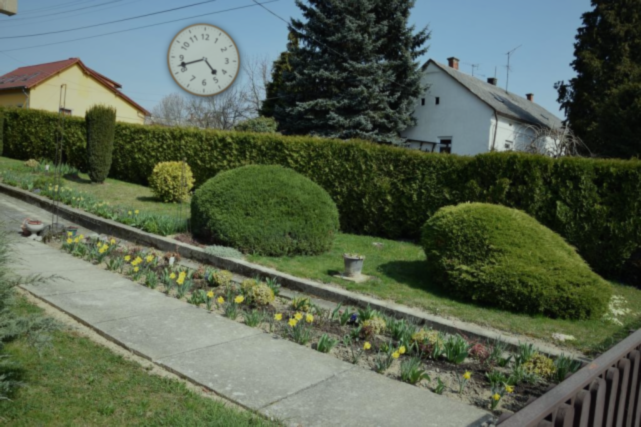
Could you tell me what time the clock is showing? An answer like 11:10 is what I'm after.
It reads 4:42
